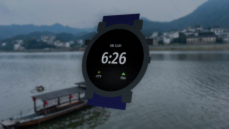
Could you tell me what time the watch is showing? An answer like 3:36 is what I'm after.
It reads 6:26
